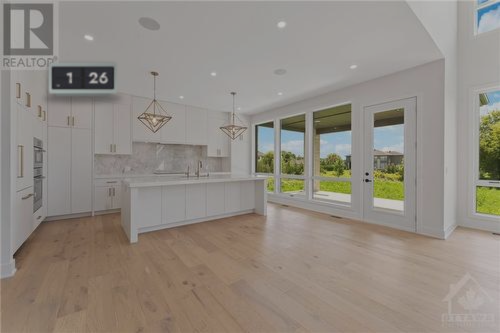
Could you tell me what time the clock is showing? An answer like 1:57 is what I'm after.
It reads 1:26
